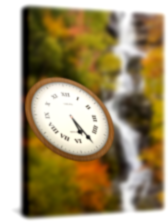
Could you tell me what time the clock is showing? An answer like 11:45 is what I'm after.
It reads 5:25
